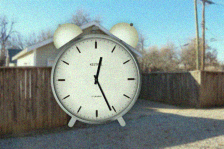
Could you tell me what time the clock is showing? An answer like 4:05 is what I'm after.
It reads 12:26
